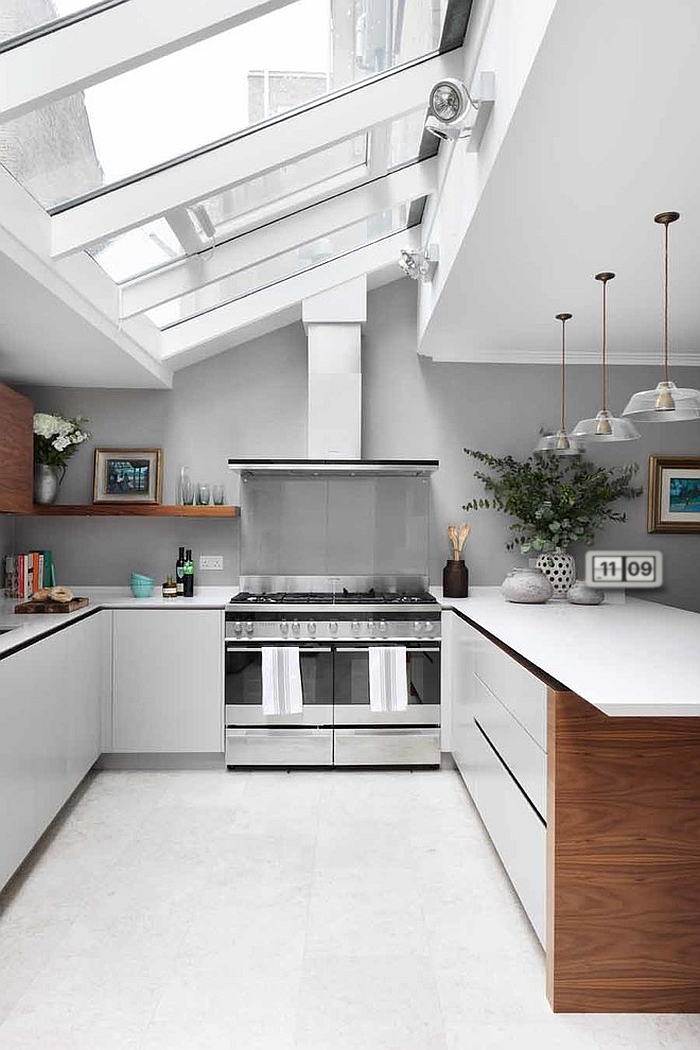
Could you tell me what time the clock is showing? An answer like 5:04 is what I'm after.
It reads 11:09
